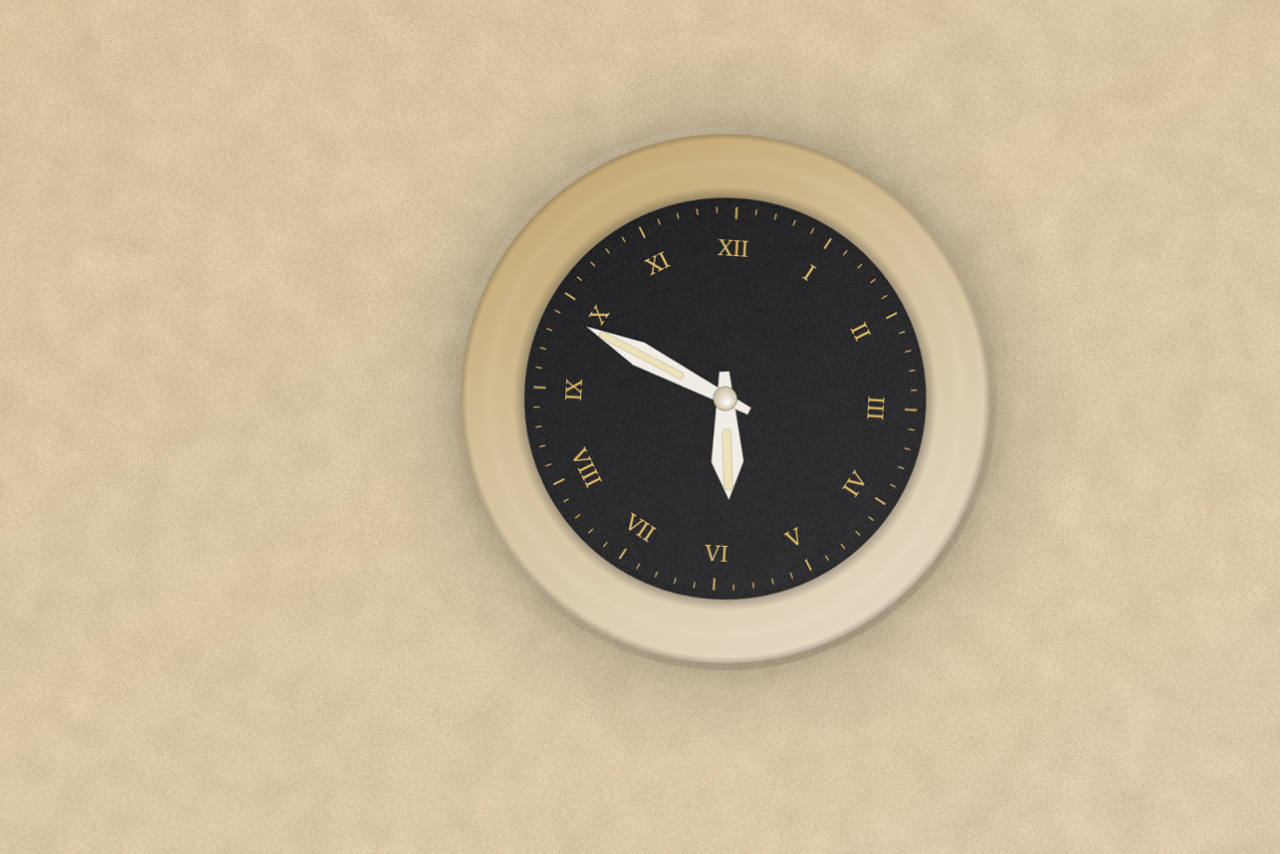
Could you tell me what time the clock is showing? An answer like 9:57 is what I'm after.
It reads 5:49
